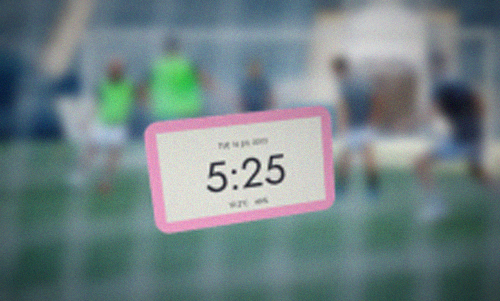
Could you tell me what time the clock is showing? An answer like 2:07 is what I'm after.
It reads 5:25
